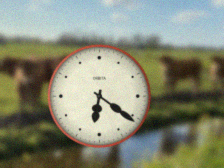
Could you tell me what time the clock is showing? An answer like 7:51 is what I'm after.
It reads 6:21
